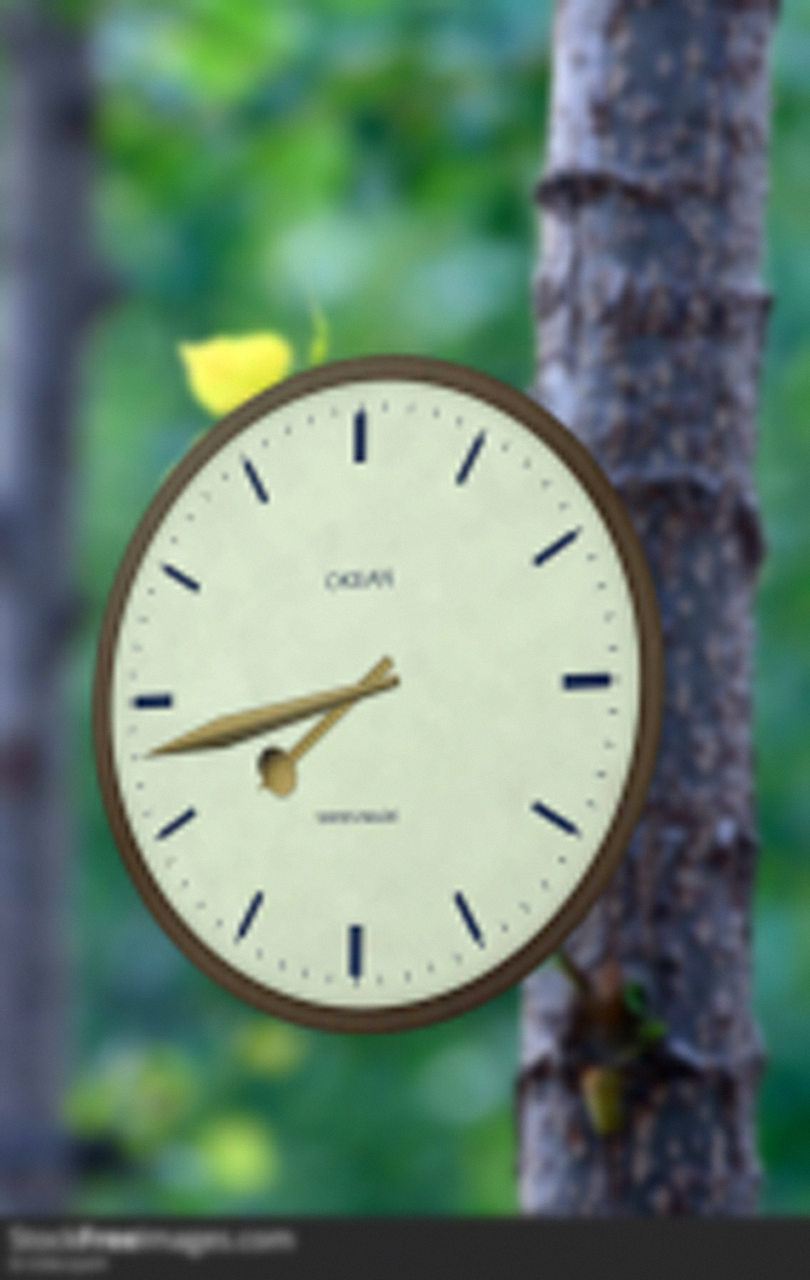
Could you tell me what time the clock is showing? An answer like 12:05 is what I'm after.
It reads 7:43
